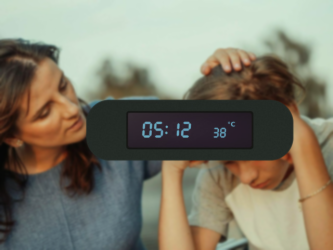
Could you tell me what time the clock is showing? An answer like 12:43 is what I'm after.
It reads 5:12
